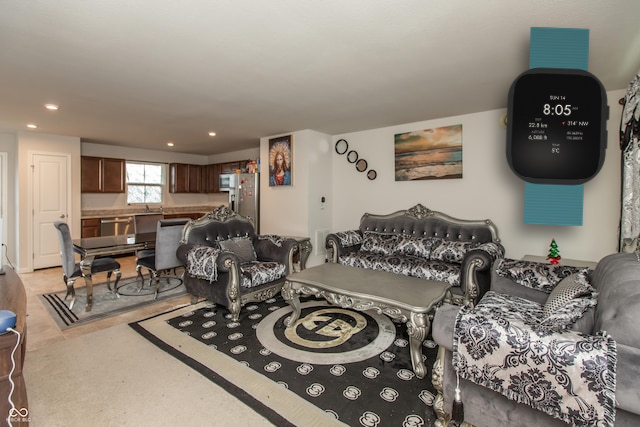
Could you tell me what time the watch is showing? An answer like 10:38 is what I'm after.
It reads 8:05
